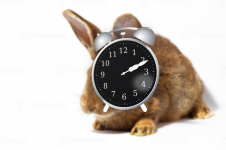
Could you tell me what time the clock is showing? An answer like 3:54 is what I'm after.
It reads 2:11
